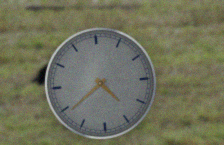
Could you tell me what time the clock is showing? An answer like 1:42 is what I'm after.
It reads 4:39
